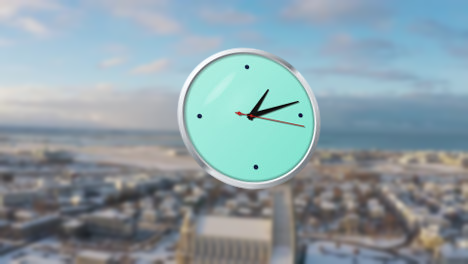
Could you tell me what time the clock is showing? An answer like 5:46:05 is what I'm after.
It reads 1:12:17
